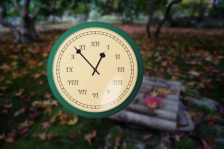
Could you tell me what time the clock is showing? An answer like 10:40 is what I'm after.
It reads 12:53
